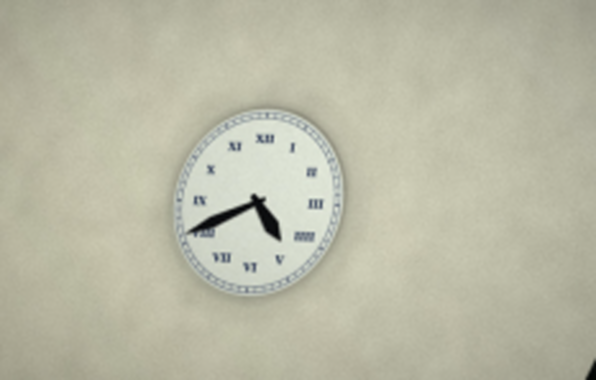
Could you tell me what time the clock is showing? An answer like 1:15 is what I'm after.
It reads 4:41
